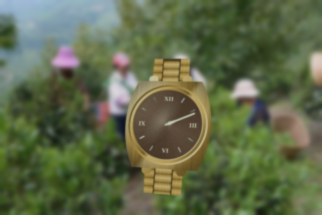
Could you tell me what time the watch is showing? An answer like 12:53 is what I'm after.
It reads 2:11
